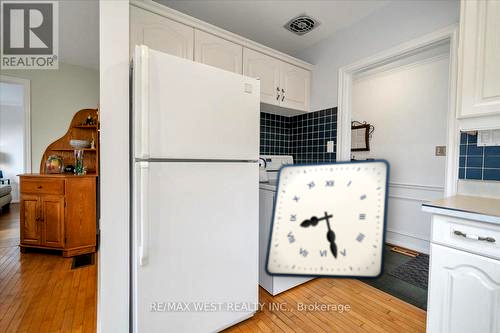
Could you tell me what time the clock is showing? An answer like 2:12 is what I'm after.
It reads 8:27
